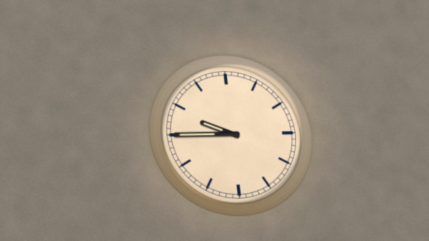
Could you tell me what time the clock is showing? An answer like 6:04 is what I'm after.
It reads 9:45
